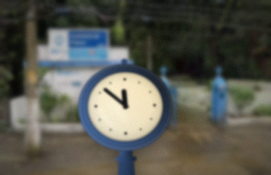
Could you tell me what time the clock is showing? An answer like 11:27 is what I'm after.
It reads 11:52
